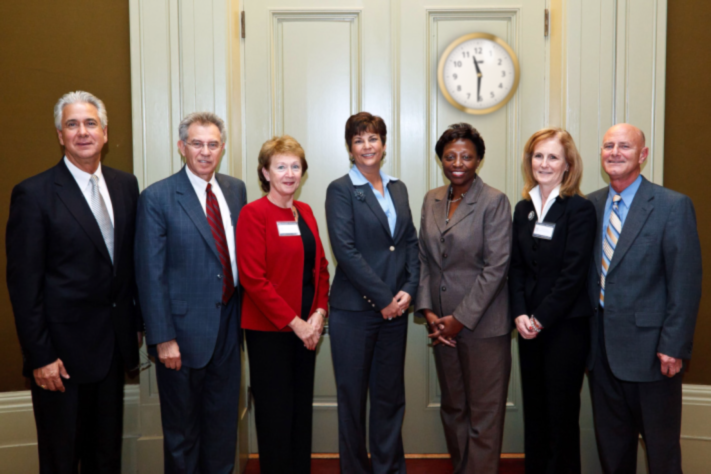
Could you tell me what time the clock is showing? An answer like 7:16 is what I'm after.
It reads 11:31
